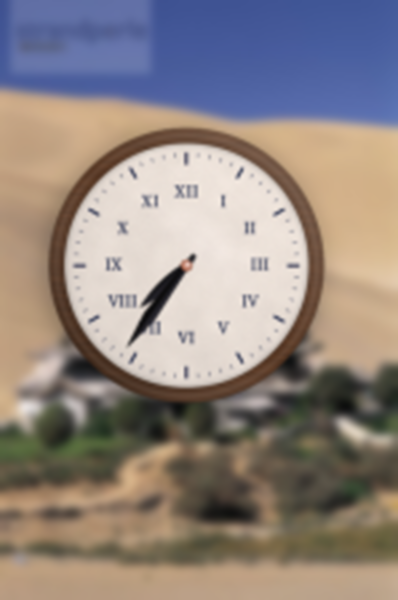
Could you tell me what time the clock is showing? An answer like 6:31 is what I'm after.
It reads 7:36
